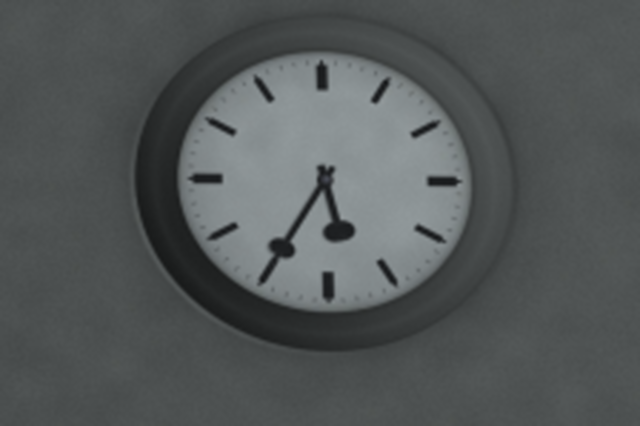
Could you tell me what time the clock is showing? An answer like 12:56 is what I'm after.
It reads 5:35
